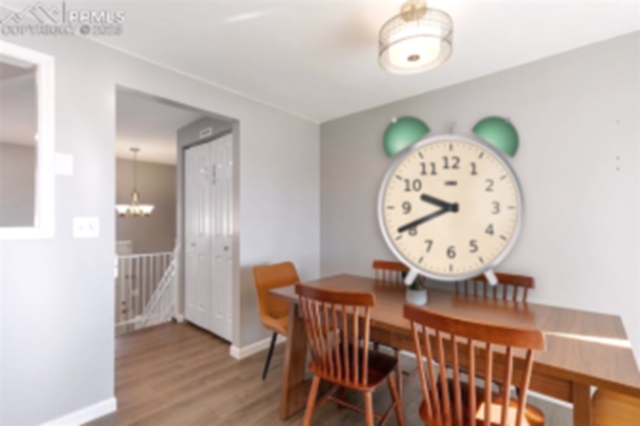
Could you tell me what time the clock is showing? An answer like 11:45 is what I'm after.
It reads 9:41
